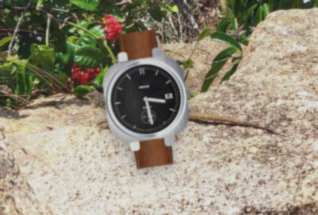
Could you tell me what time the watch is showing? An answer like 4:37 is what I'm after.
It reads 3:29
